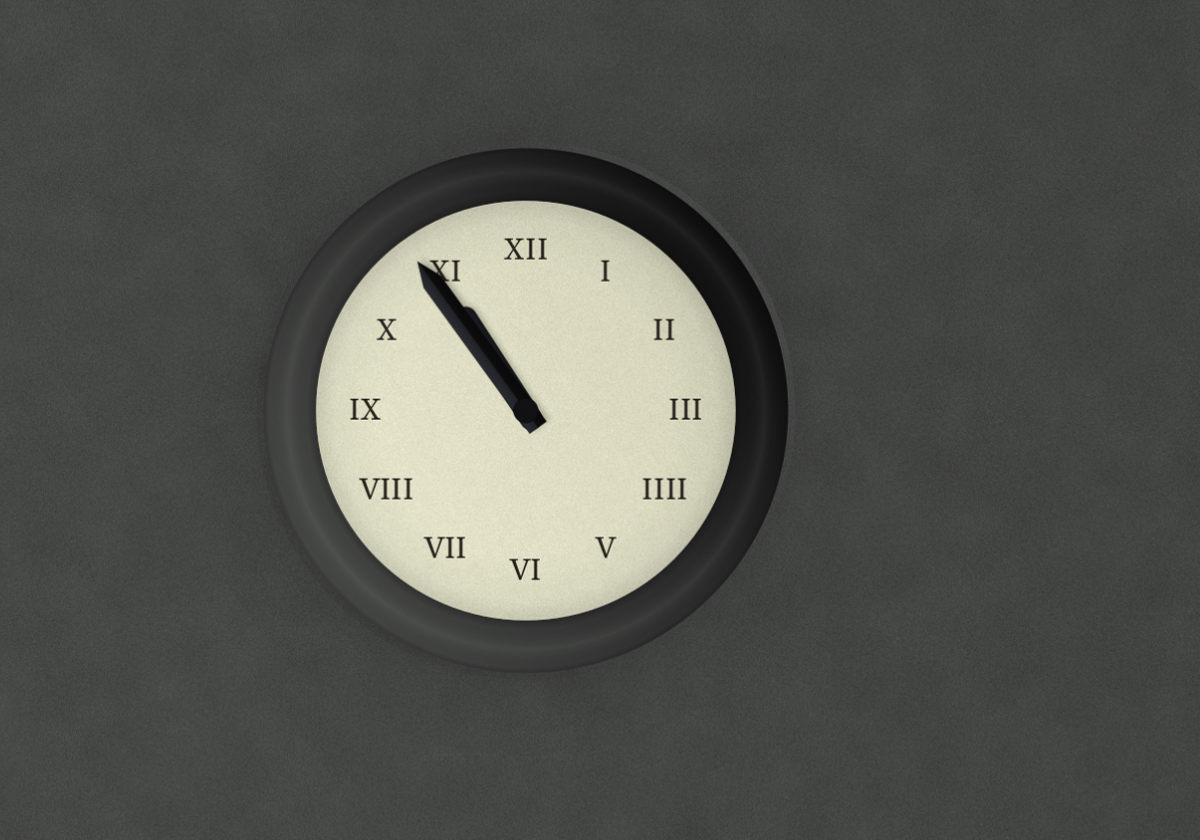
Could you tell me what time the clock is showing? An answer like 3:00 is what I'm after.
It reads 10:54
